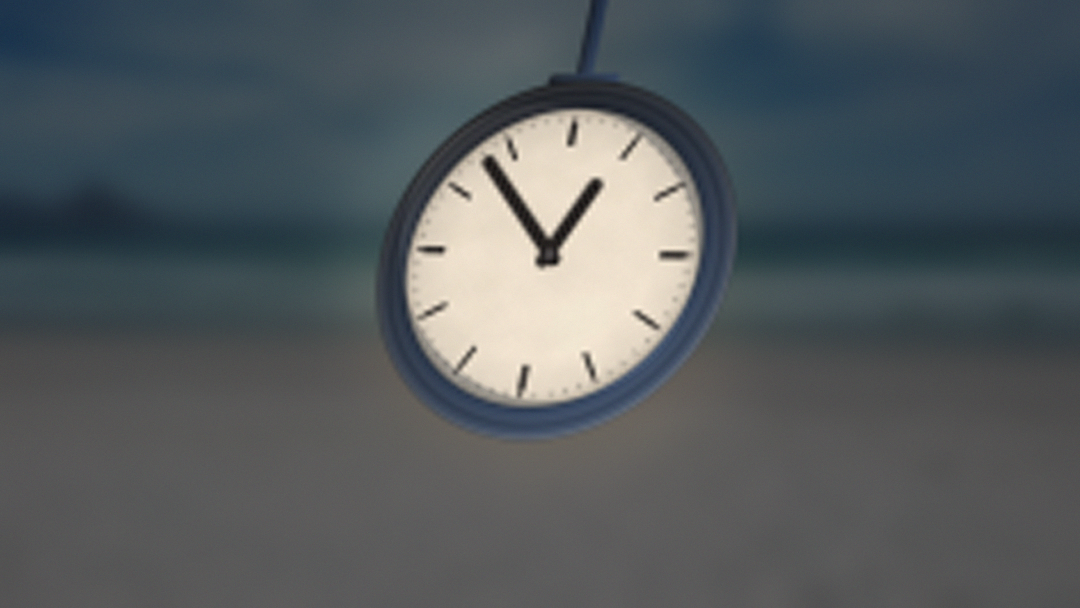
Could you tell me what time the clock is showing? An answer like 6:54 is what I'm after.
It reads 12:53
